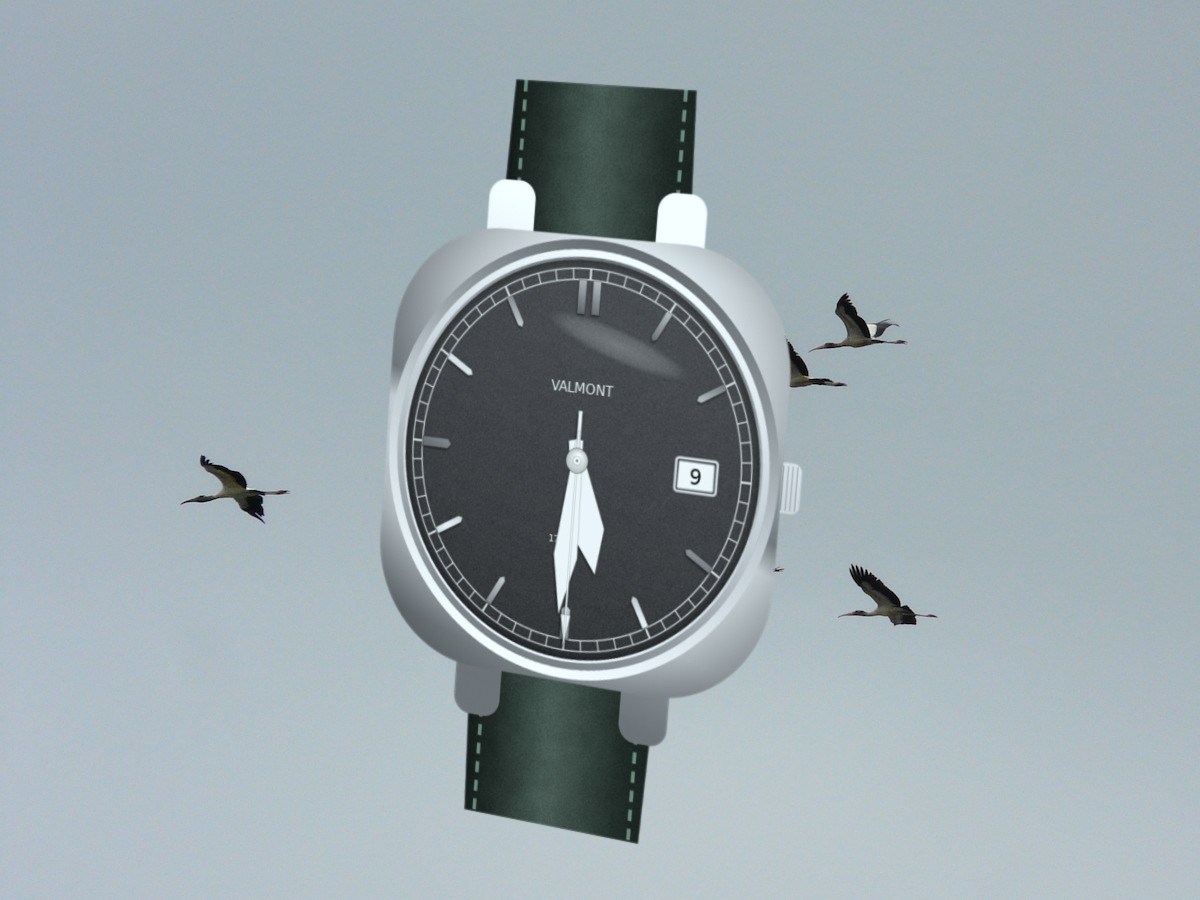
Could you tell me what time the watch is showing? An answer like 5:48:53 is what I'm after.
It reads 5:30:30
